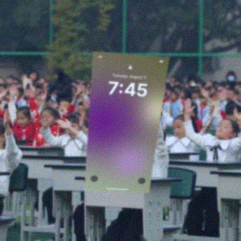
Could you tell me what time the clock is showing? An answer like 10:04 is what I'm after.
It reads 7:45
